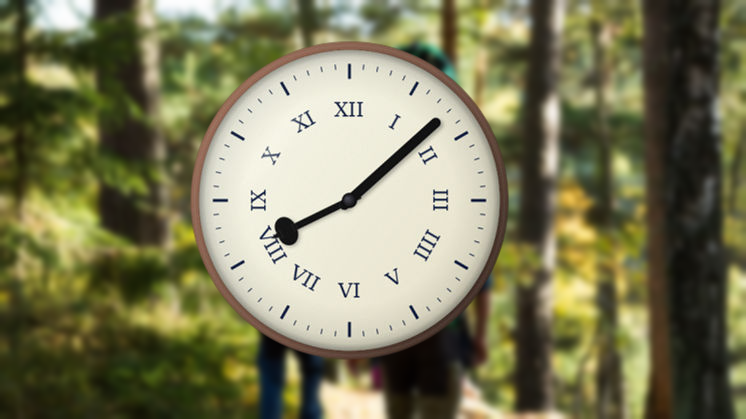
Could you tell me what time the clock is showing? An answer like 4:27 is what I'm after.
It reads 8:08
